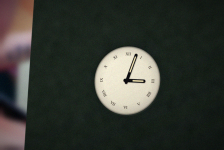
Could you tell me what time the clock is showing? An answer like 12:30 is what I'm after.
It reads 3:03
